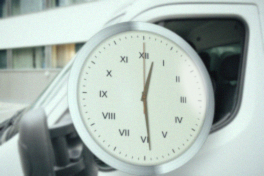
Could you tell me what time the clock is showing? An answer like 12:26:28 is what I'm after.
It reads 12:29:00
